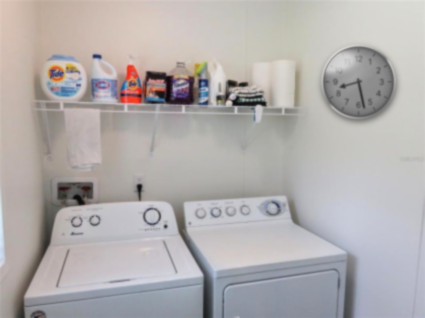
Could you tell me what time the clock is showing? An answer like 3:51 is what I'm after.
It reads 8:28
